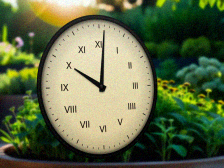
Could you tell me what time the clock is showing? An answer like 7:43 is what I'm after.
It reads 10:01
